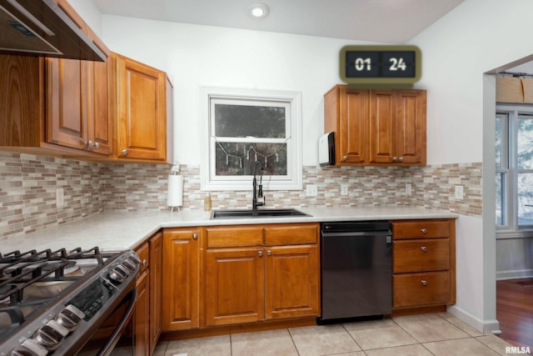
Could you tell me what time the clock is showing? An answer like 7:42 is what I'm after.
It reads 1:24
